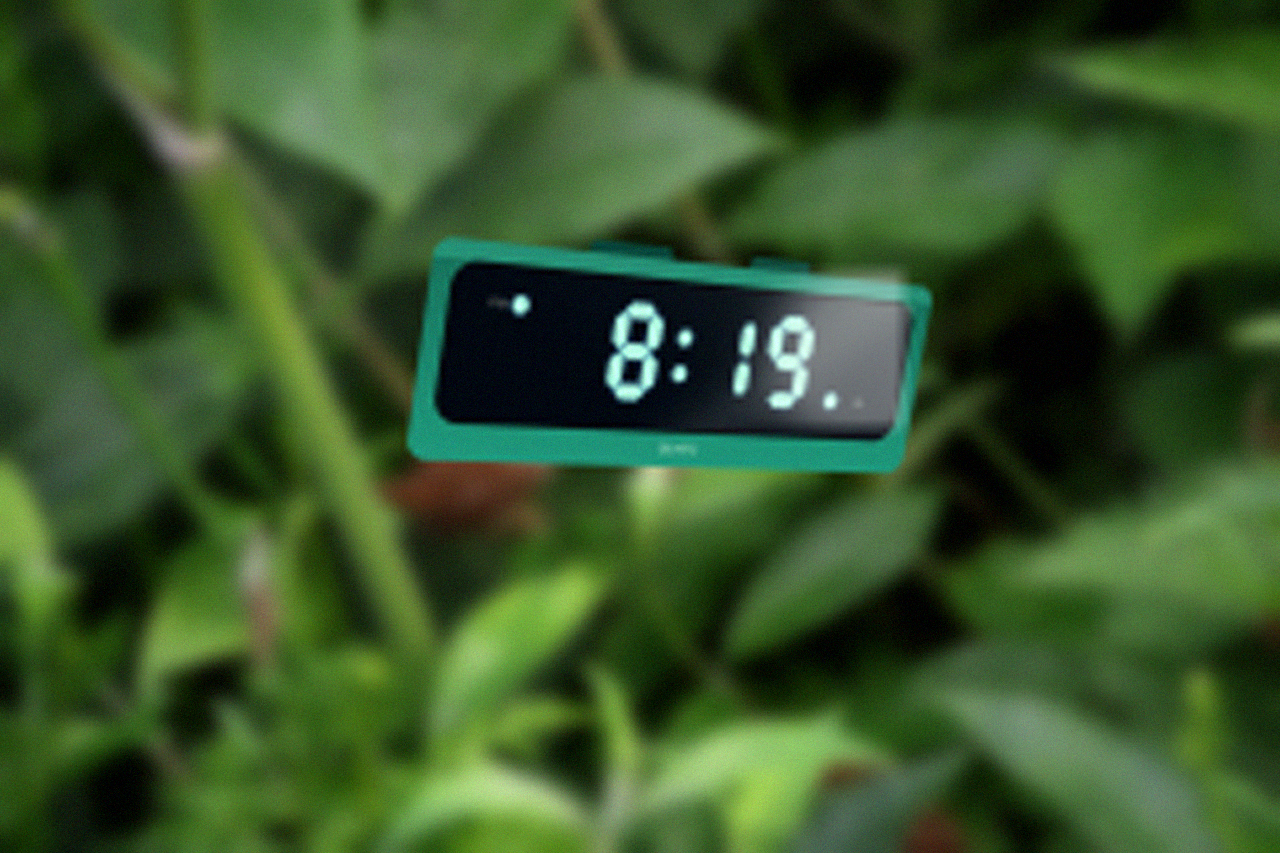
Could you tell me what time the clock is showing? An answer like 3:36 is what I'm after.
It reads 8:19
